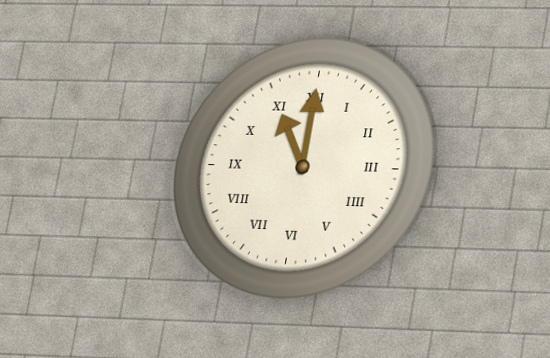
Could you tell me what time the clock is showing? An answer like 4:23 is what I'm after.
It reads 11:00
